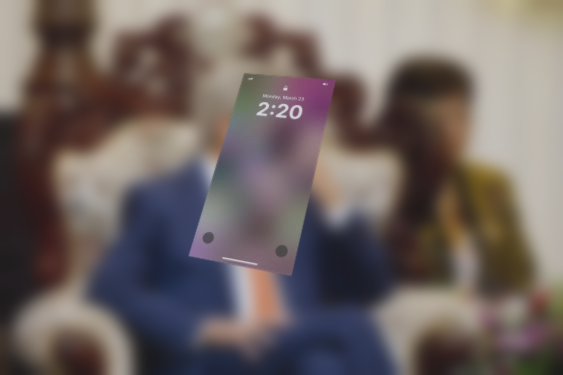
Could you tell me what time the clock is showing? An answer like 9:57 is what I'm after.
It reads 2:20
